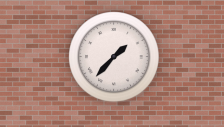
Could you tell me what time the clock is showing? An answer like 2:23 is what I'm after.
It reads 1:37
